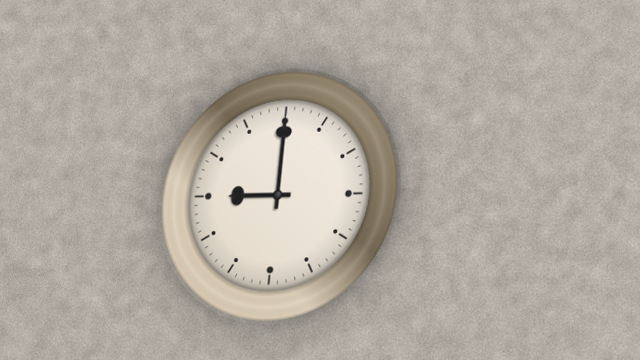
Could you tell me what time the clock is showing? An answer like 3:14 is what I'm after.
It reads 9:00
